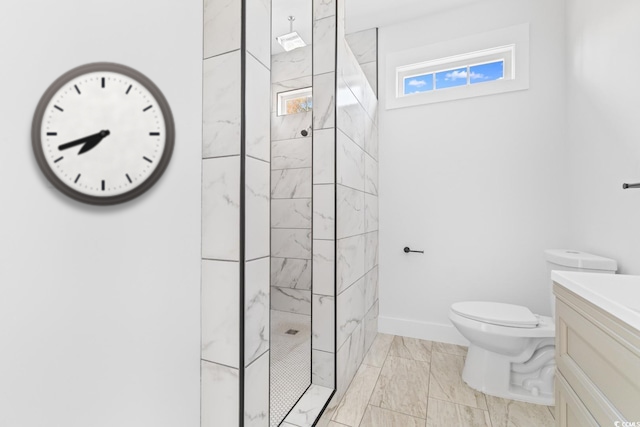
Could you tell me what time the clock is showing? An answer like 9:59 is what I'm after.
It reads 7:42
